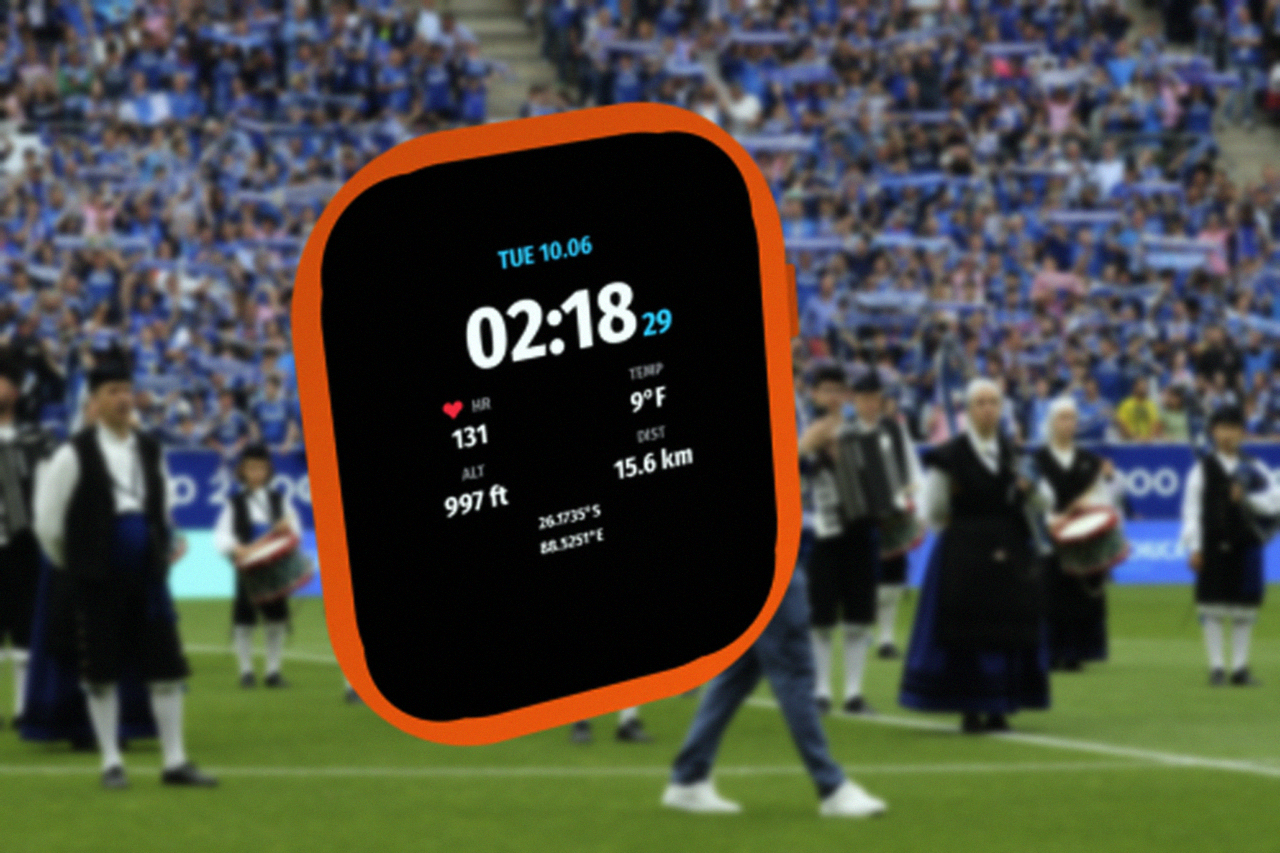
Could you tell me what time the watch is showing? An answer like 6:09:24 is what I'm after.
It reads 2:18:29
